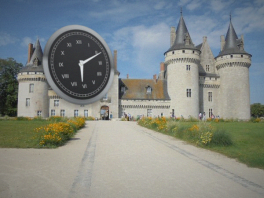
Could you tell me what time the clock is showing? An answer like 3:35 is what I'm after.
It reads 6:11
